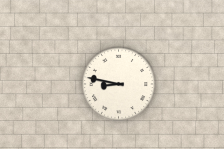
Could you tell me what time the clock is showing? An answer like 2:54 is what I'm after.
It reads 8:47
